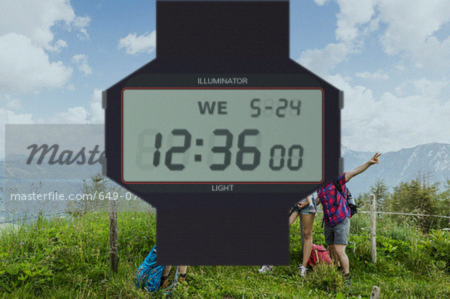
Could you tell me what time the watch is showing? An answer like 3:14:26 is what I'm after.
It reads 12:36:00
